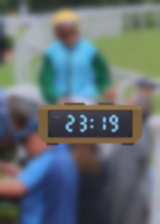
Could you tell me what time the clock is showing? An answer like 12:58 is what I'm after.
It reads 23:19
